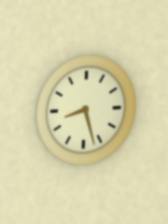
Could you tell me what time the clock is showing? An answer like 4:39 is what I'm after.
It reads 8:27
